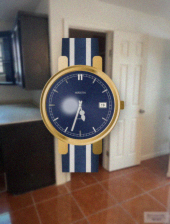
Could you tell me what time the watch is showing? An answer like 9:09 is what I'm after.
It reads 5:33
